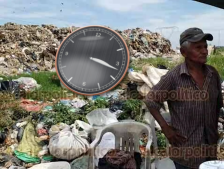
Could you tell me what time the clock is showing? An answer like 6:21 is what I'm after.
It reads 3:17
